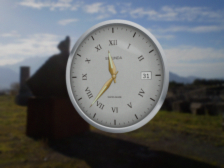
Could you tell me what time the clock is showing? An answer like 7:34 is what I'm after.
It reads 11:37
